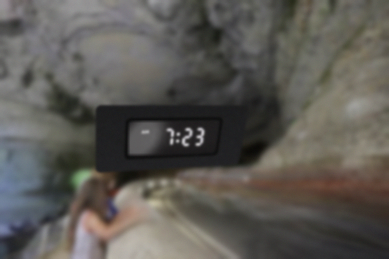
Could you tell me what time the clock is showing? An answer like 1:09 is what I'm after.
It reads 7:23
